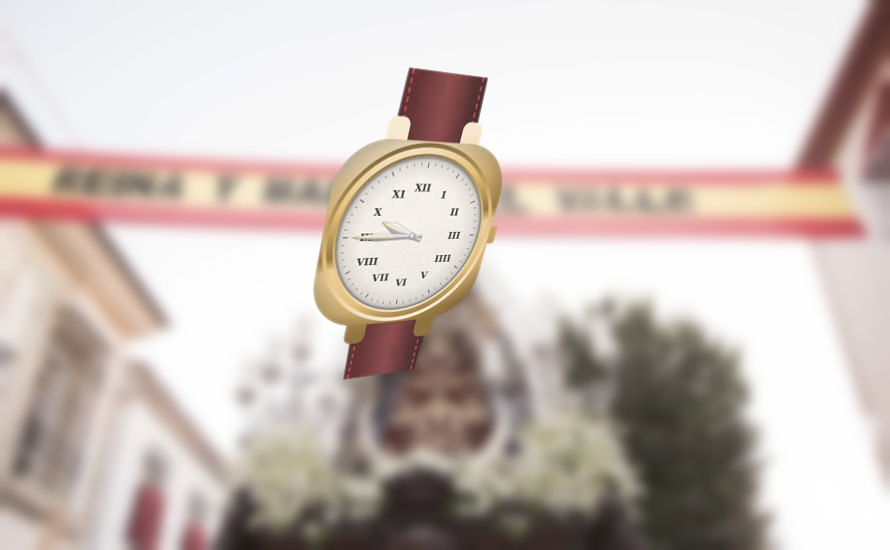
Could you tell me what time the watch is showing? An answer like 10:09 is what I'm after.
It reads 9:45
